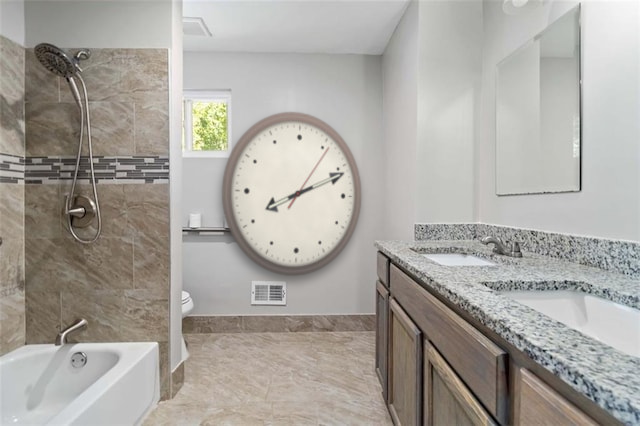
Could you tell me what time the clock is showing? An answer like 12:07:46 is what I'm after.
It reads 8:11:06
